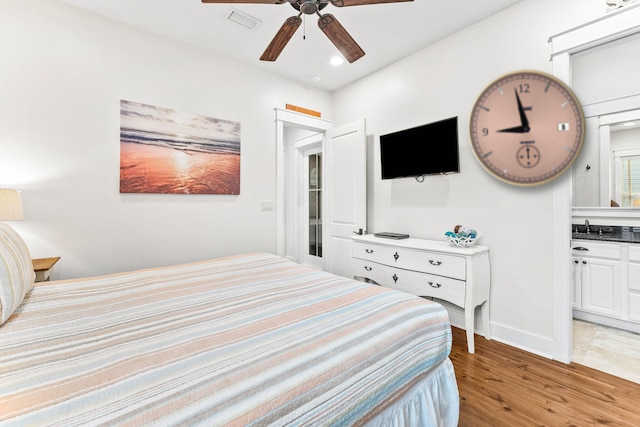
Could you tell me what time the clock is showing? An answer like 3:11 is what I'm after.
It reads 8:58
